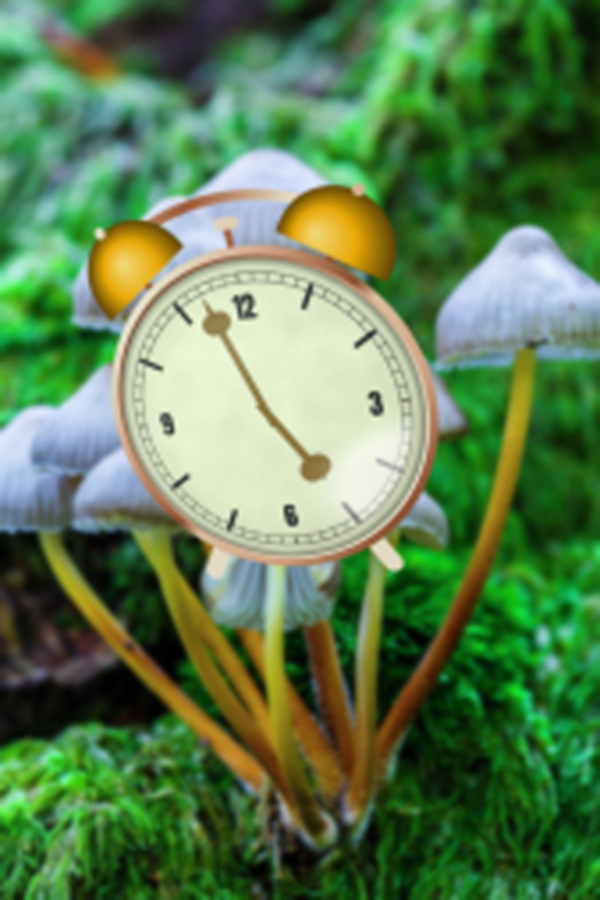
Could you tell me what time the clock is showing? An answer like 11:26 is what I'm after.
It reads 4:57
